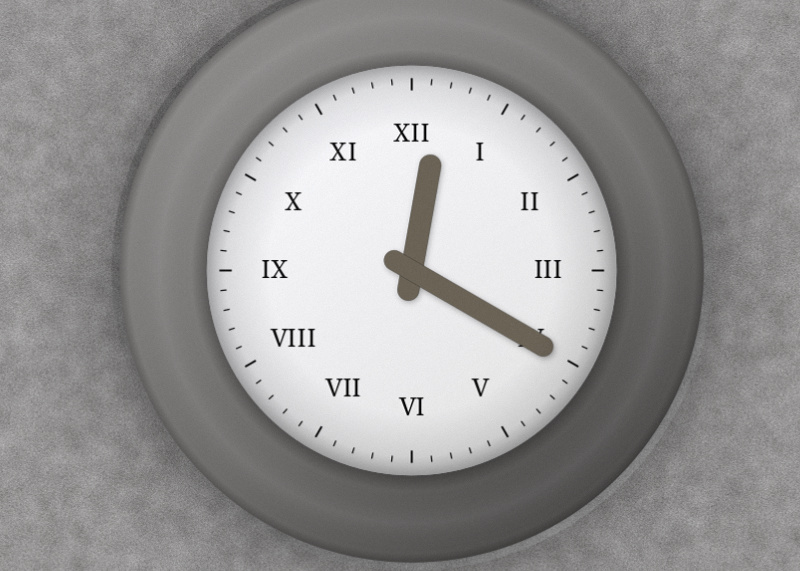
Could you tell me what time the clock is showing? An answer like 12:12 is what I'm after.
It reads 12:20
